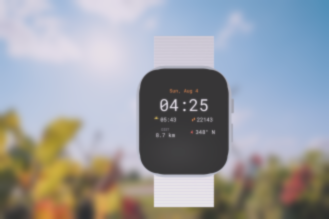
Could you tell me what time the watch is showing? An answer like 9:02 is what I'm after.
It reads 4:25
